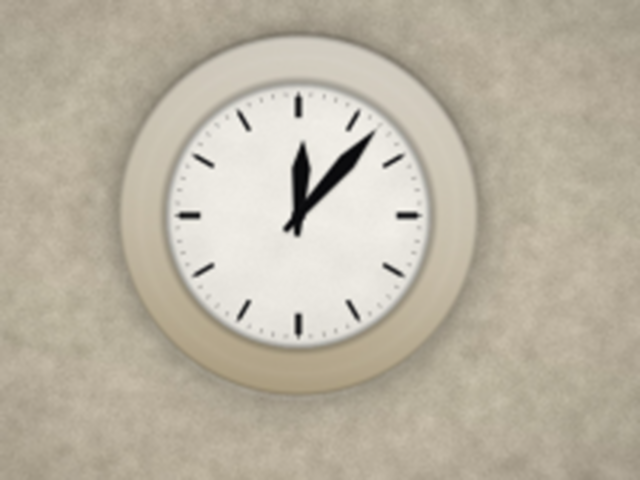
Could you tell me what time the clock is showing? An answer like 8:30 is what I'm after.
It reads 12:07
